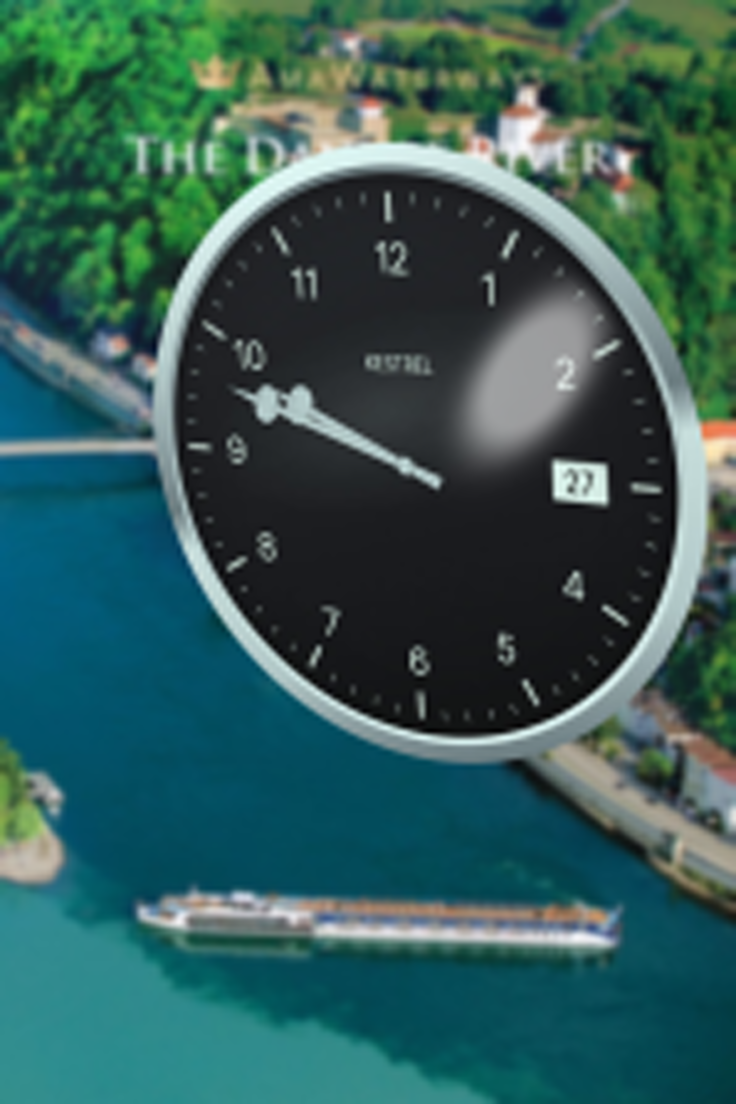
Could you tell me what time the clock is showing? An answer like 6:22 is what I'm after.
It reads 9:48
